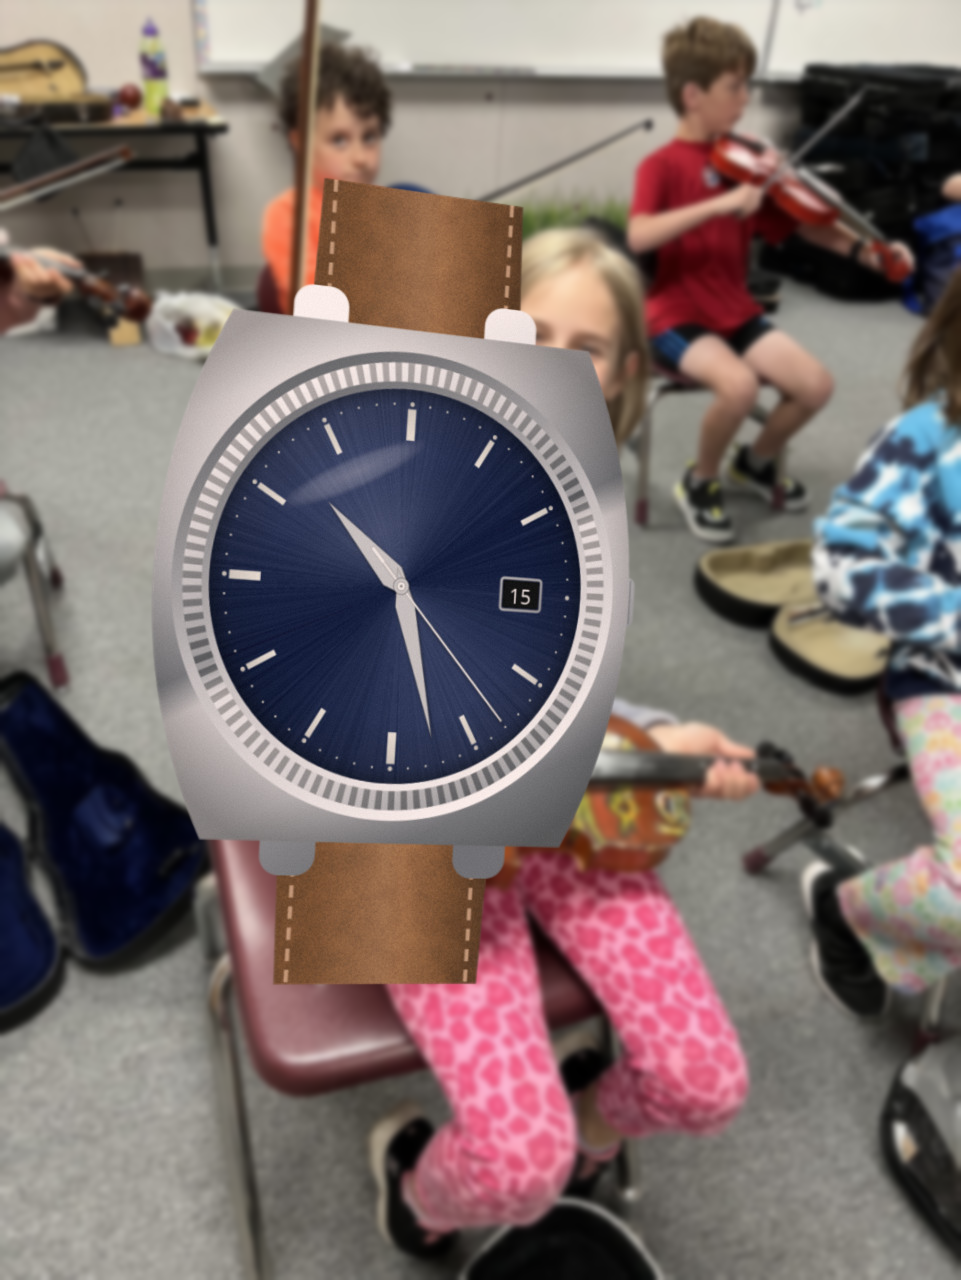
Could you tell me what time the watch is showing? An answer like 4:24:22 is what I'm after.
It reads 10:27:23
